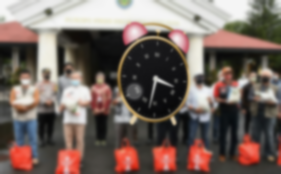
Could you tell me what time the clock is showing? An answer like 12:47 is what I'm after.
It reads 3:32
